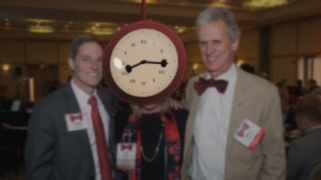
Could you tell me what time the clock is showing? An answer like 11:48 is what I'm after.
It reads 8:16
